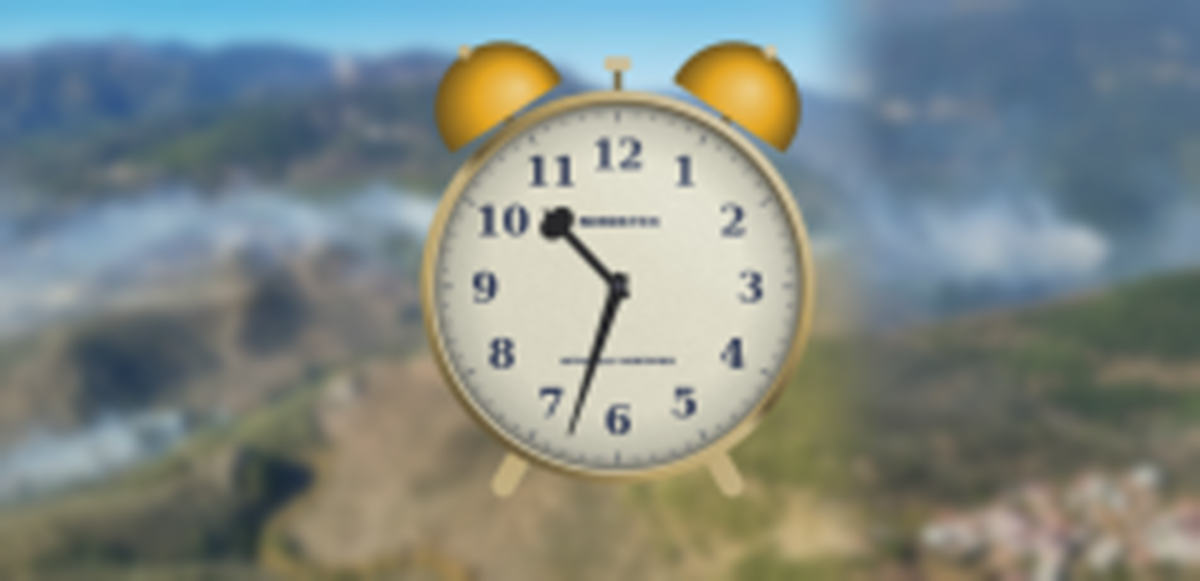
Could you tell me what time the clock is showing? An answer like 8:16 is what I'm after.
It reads 10:33
